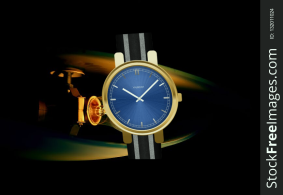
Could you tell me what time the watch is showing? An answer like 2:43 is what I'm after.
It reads 10:08
